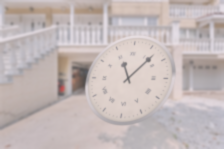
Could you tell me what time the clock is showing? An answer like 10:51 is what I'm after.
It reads 11:07
